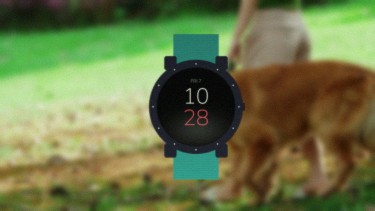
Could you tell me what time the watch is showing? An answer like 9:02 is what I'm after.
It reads 10:28
